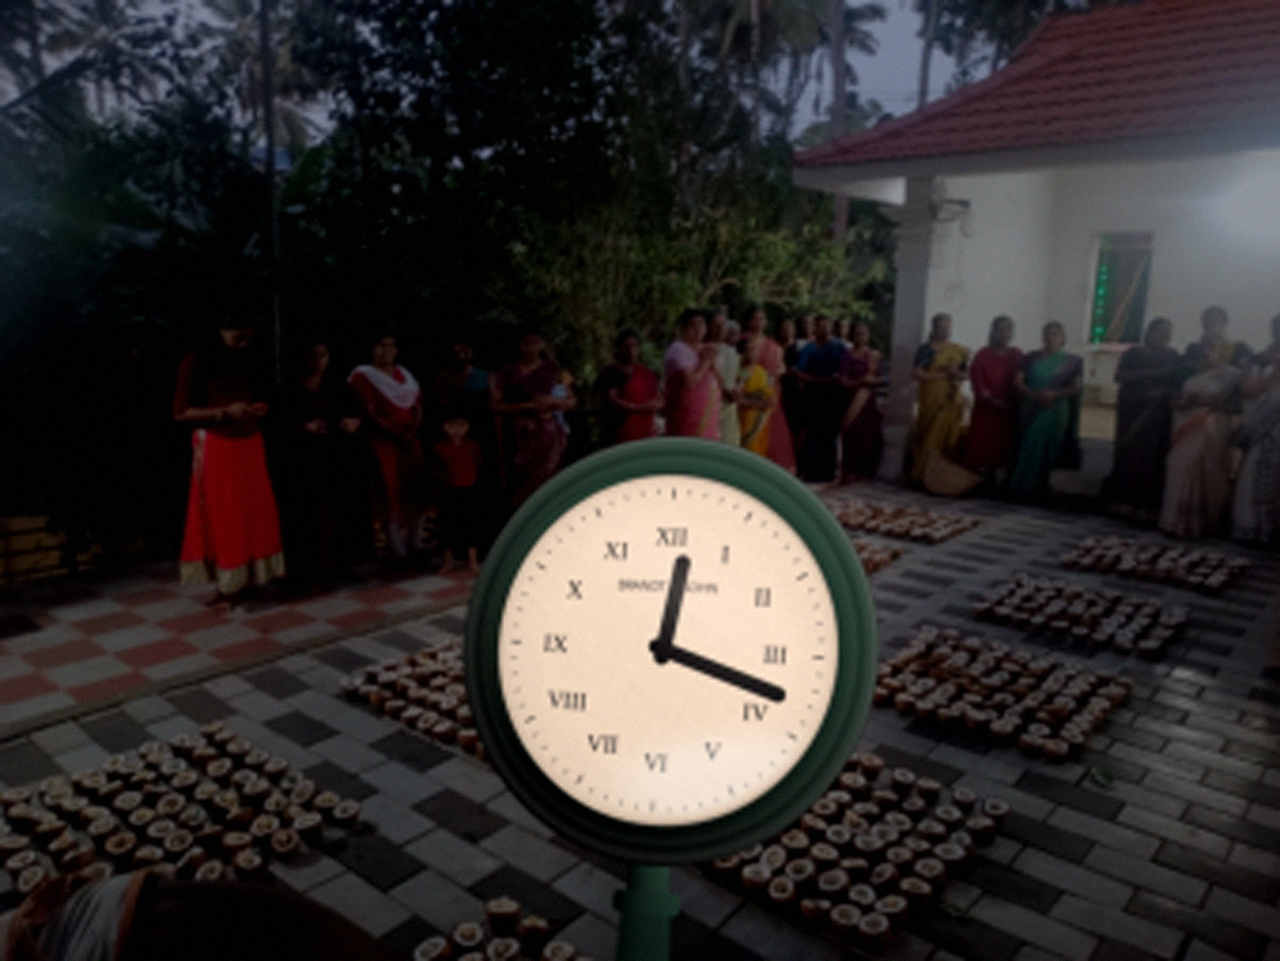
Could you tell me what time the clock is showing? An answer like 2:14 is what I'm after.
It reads 12:18
